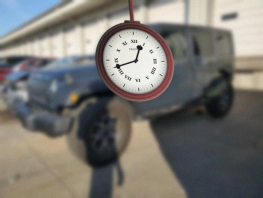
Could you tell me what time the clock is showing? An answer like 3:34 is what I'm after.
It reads 12:42
